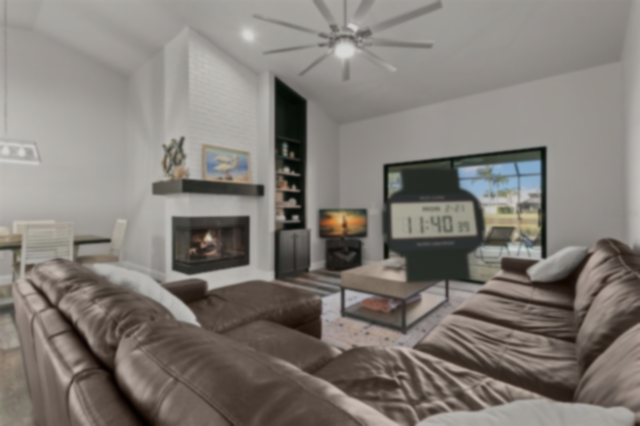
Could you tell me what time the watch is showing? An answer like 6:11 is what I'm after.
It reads 11:40
